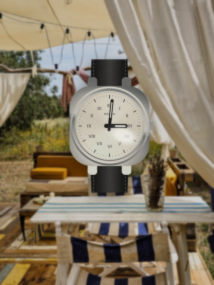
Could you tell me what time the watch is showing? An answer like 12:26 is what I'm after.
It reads 3:01
